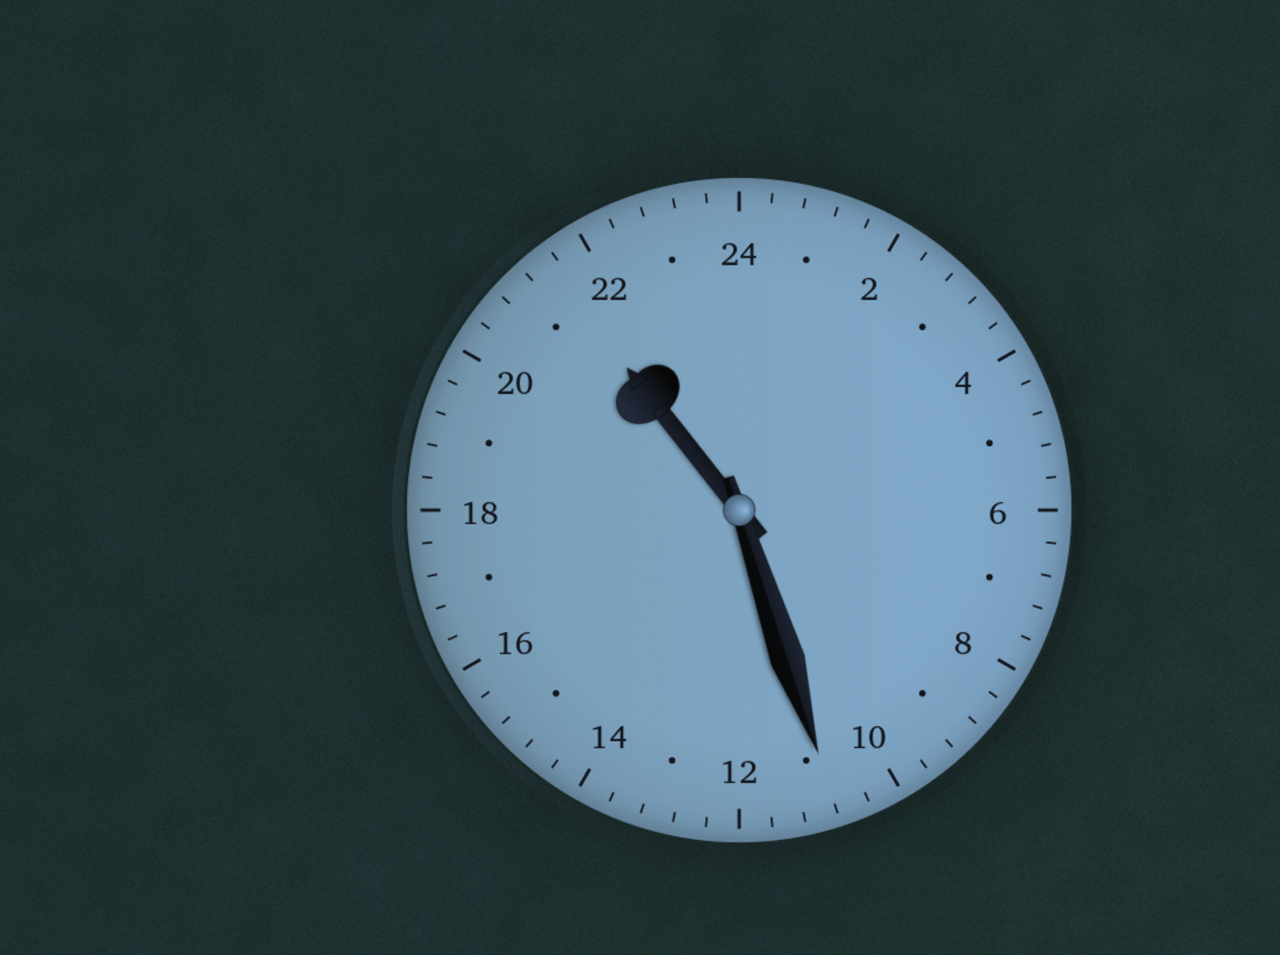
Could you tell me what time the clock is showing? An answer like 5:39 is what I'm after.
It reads 21:27
